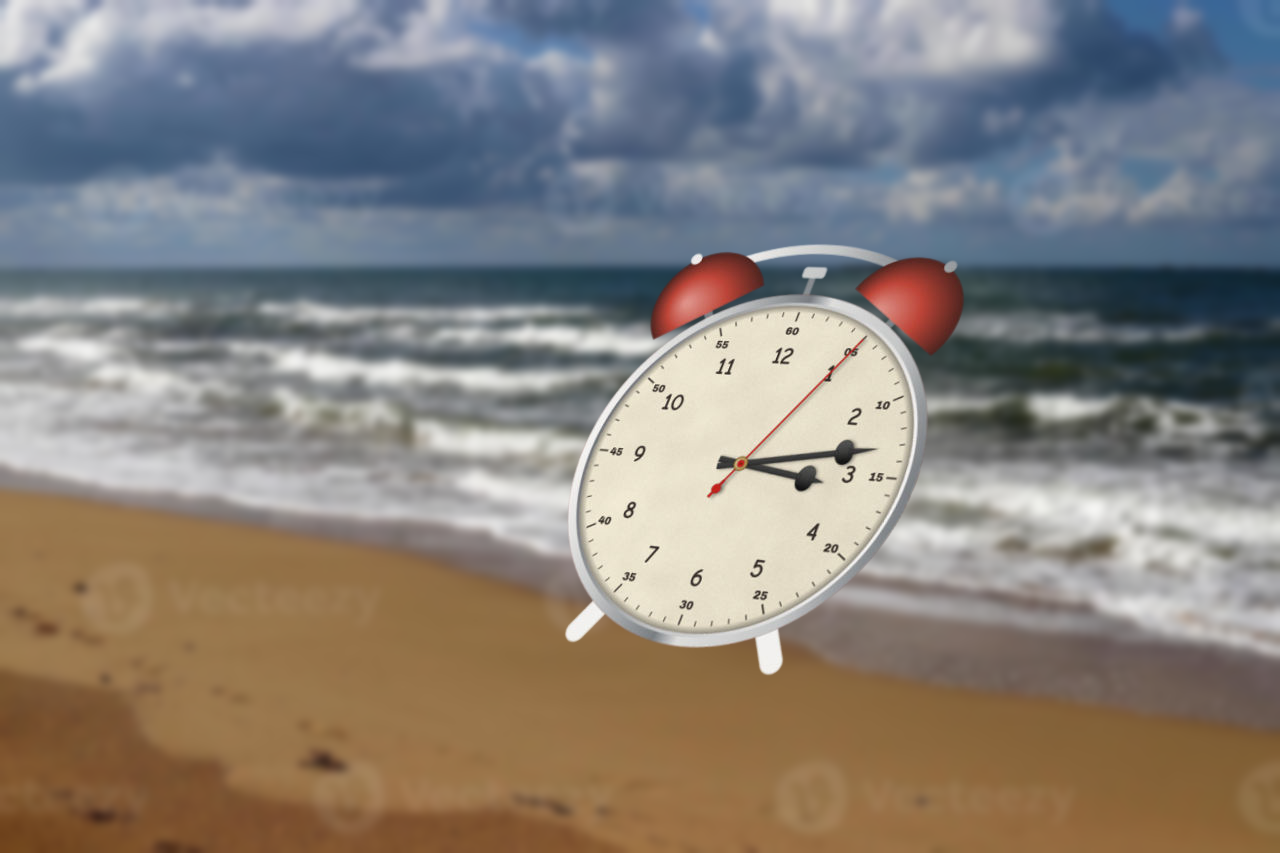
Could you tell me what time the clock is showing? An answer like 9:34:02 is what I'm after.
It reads 3:13:05
